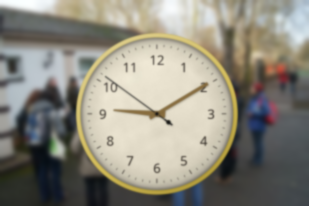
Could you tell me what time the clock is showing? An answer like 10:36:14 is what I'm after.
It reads 9:09:51
